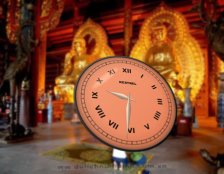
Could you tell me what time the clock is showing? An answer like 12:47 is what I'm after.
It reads 9:31
